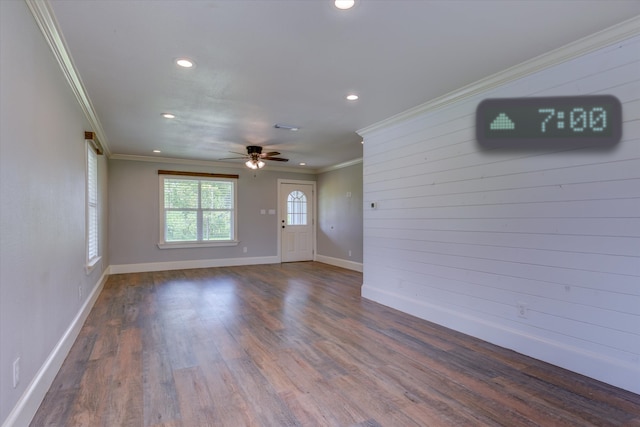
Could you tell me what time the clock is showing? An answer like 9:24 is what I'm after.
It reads 7:00
